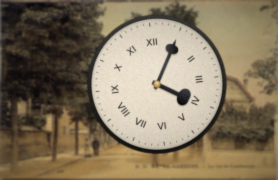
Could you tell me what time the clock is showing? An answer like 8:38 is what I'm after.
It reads 4:05
